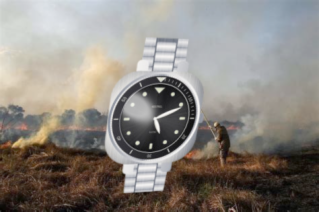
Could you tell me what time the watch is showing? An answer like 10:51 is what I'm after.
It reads 5:11
